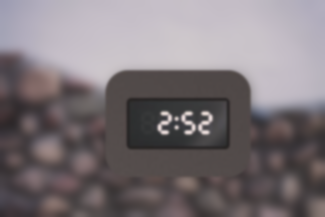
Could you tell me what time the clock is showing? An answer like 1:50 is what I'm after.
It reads 2:52
